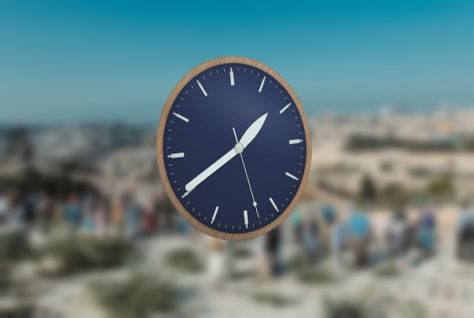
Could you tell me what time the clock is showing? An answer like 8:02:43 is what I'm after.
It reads 1:40:28
